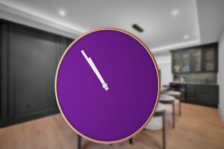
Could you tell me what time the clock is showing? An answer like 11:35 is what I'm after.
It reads 10:54
